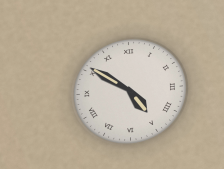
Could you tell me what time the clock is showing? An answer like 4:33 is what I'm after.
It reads 4:51
